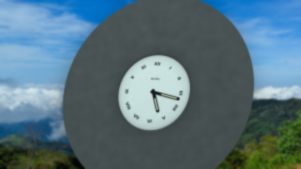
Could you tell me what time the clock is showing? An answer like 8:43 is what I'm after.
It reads 5:17
